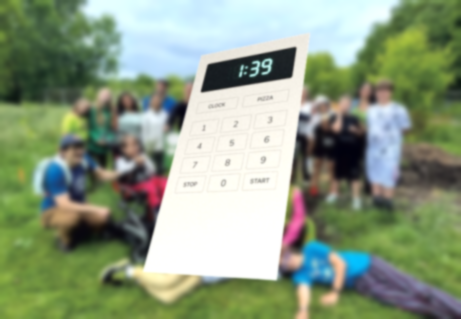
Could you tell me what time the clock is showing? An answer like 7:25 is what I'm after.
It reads 1:39
